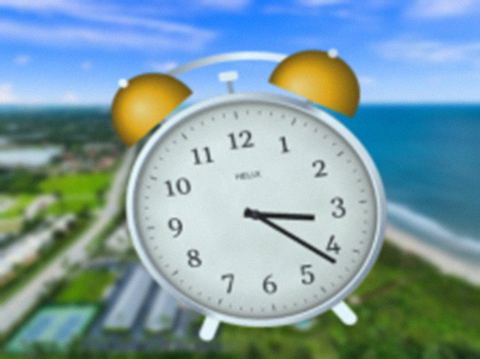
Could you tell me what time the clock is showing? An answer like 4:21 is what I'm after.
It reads 3:22
